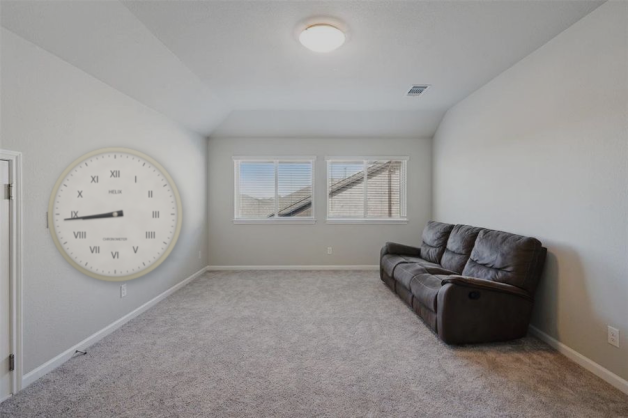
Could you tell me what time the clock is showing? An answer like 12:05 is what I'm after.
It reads 8:44
